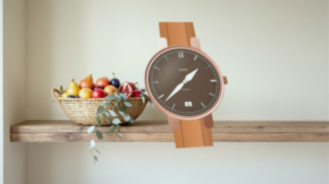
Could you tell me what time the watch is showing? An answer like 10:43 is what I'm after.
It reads 1:38
